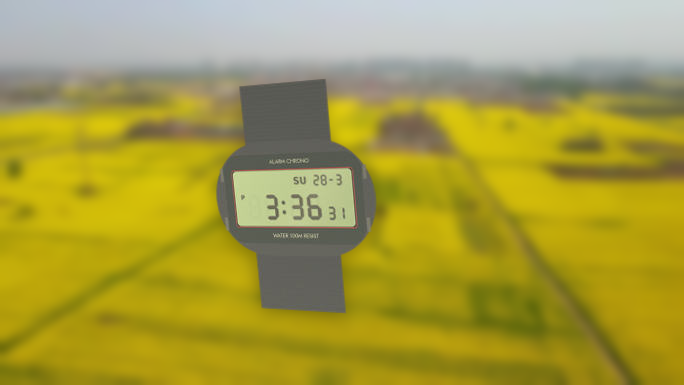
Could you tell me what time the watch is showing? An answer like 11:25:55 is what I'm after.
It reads 3:36:31
